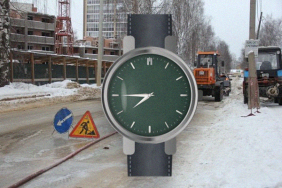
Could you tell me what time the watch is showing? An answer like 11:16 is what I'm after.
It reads 7:45
